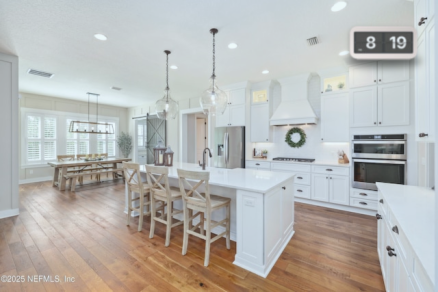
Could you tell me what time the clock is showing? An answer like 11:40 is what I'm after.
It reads 8:19
